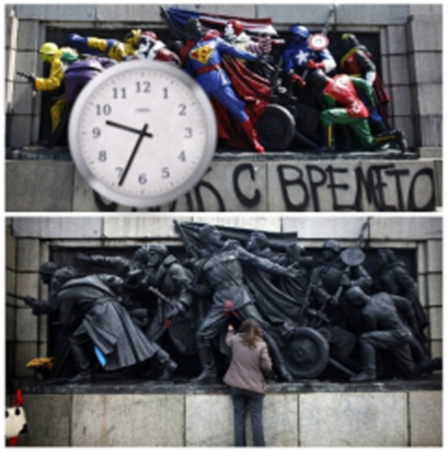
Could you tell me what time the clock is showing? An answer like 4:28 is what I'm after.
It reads 9:34
